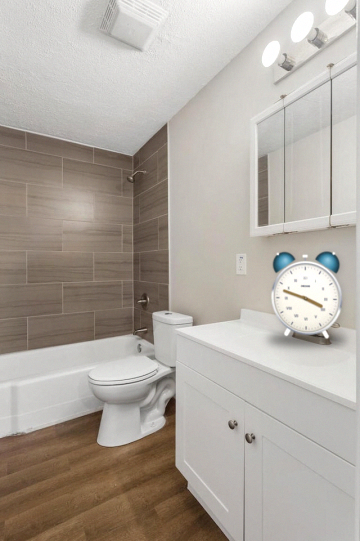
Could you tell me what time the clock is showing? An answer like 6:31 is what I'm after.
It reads 3:48
